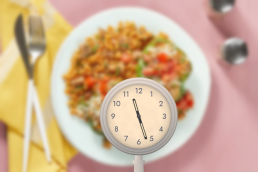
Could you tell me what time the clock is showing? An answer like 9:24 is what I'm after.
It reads 11:27
